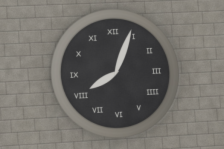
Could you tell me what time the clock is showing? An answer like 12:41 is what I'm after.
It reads 8:04
